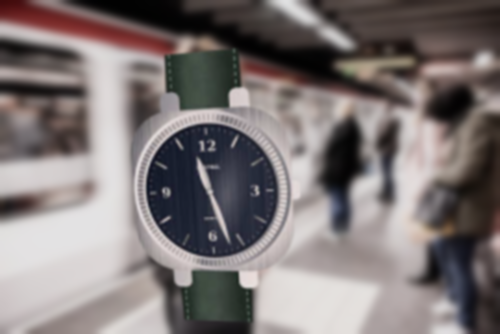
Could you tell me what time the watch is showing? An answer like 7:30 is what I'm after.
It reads 11:27
